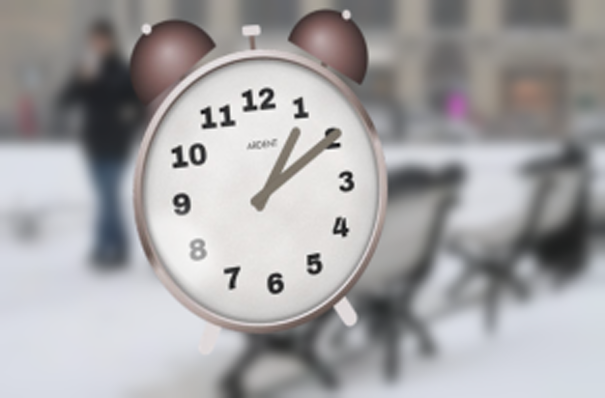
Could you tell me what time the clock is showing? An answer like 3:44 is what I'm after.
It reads 1:10
